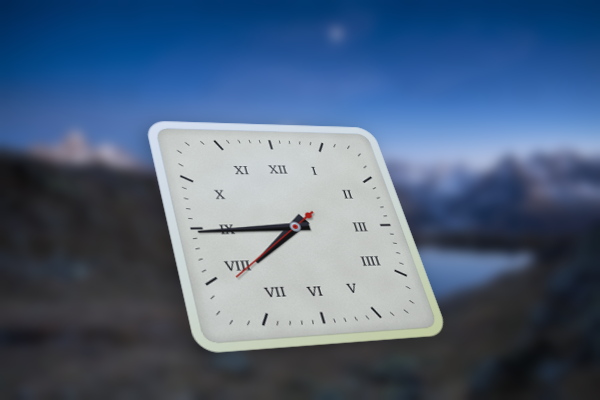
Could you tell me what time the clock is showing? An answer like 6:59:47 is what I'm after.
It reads 7:44:39
